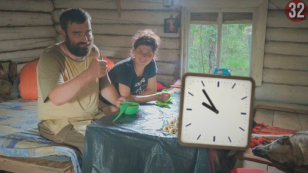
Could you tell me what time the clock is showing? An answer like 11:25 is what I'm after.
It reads 9:54
